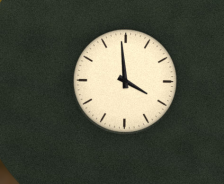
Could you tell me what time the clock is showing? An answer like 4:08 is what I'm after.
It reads 3:59
